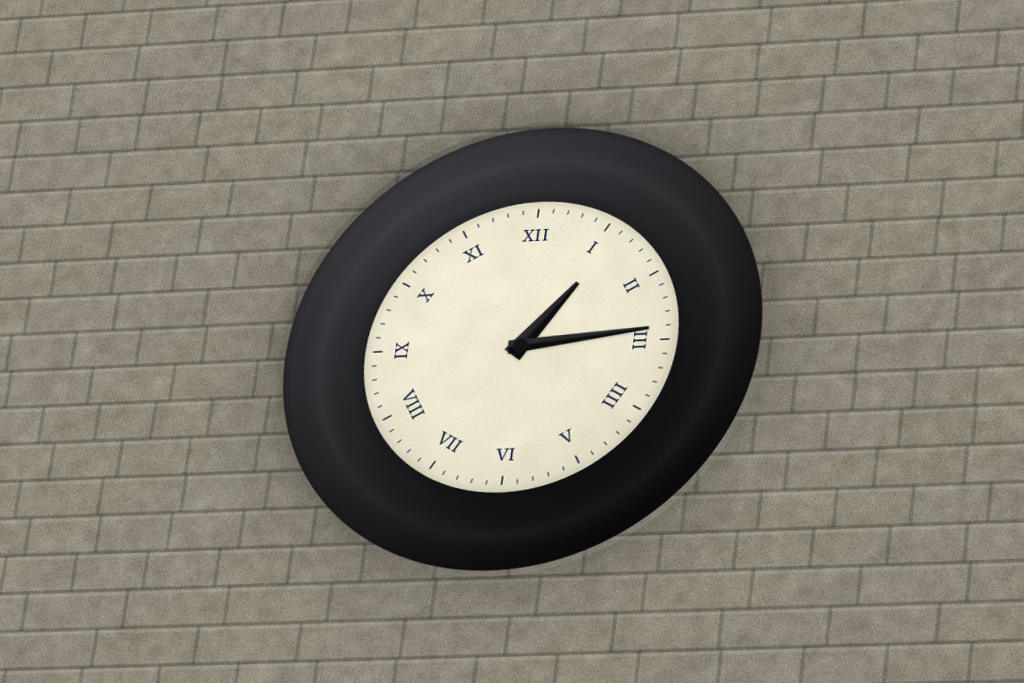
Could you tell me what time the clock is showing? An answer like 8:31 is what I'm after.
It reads 1:14
